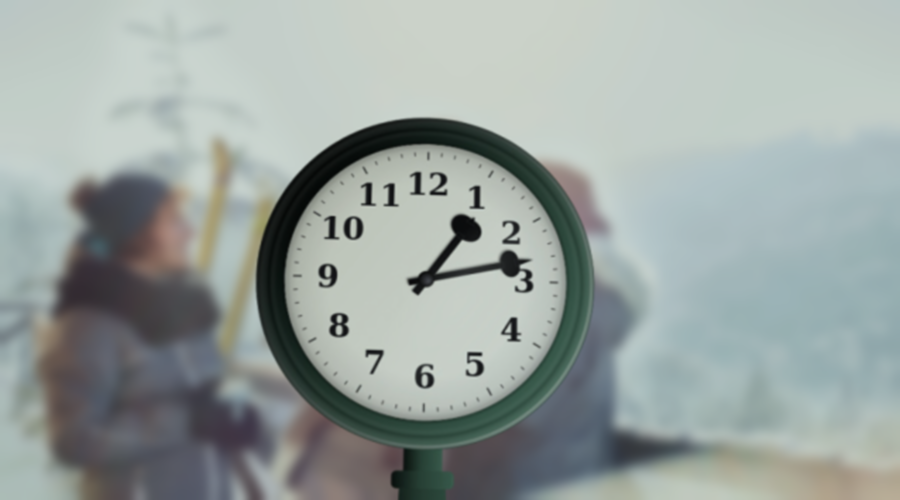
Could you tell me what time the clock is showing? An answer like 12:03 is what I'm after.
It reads 1:13
